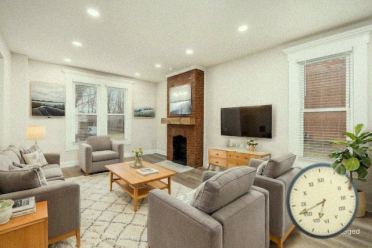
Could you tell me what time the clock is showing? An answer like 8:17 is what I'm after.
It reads 6:42
